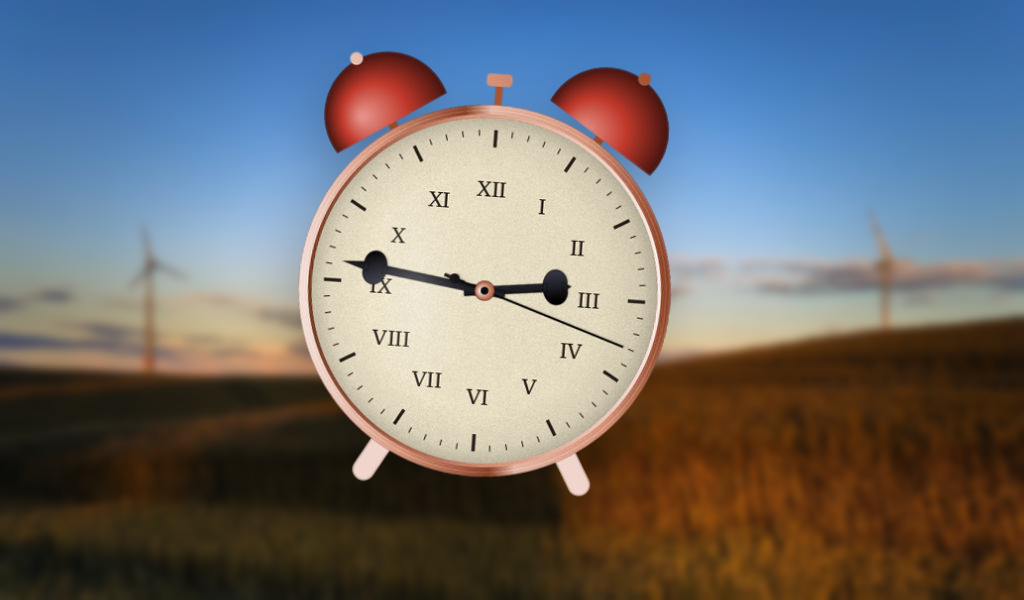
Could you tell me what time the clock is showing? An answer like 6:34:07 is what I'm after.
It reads 2:46:18
